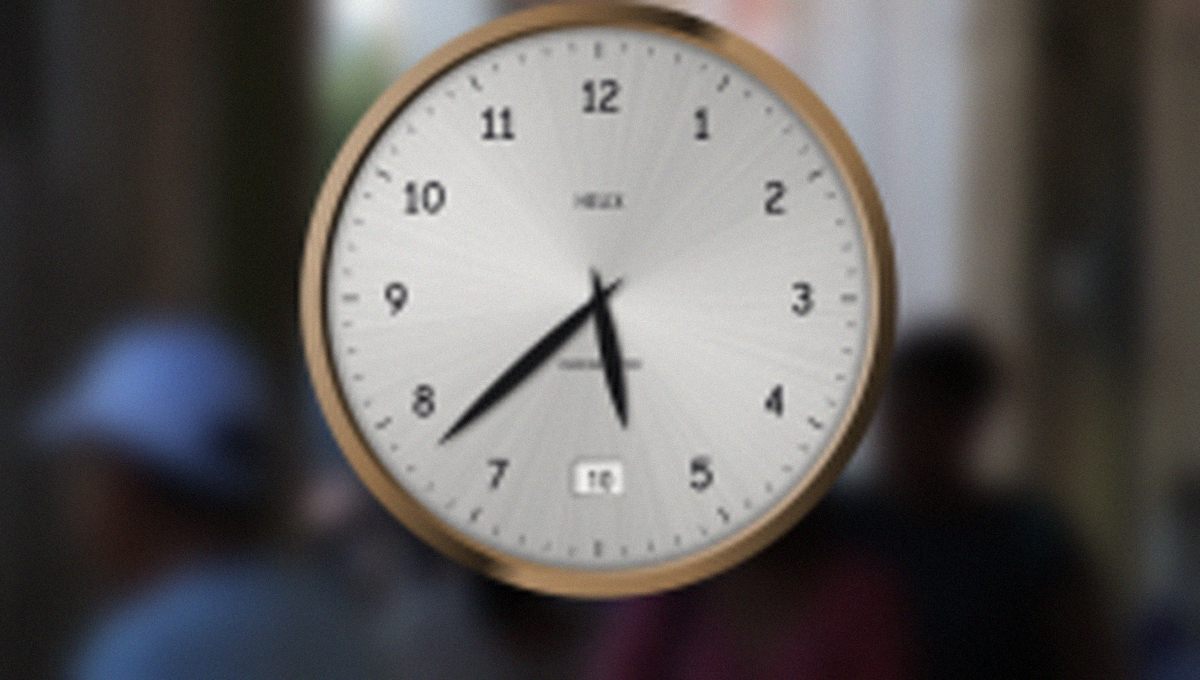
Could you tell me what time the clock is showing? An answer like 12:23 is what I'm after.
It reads 5:38
